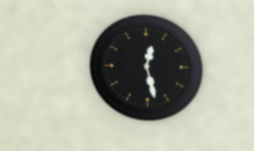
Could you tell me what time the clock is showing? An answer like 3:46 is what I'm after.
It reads 12:28
